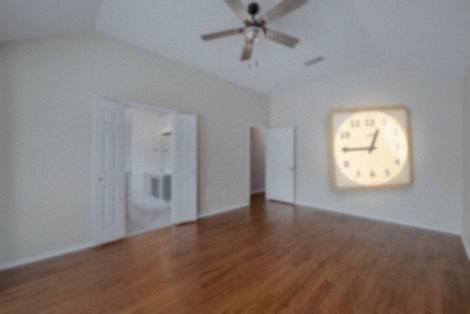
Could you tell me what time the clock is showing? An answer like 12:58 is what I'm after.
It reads 12:45
